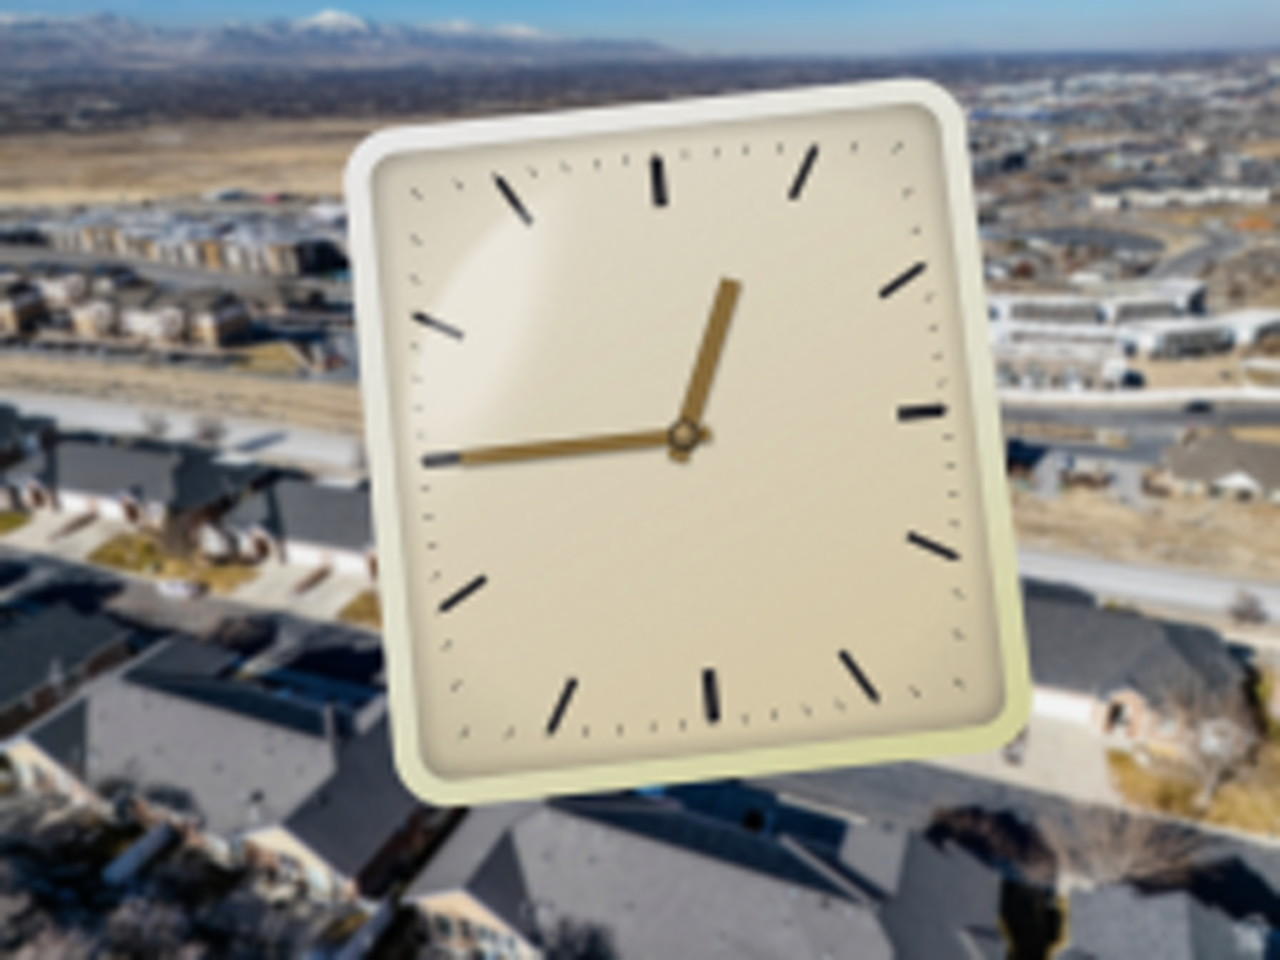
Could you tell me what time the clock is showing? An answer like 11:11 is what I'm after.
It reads 12:45
